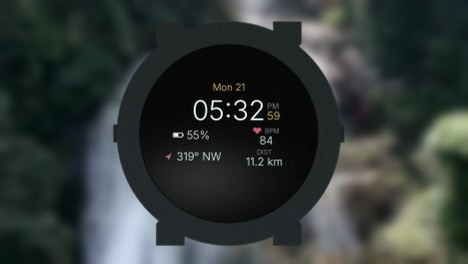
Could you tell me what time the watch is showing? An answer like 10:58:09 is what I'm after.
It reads 5:32:59
